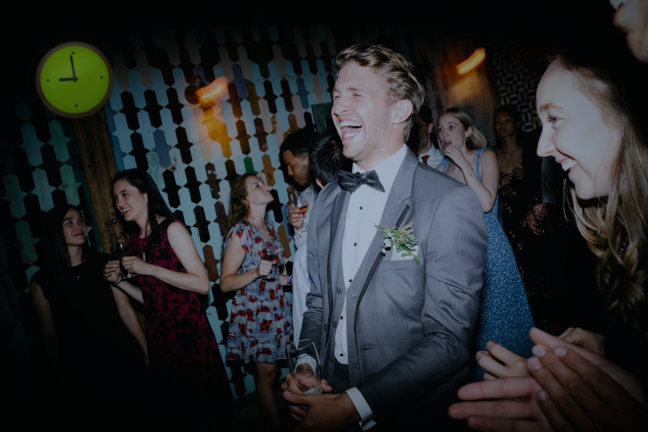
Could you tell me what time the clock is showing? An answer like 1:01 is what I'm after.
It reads 8:59
